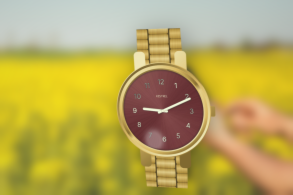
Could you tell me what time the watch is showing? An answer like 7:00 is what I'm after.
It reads 9:11
